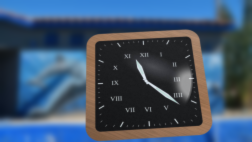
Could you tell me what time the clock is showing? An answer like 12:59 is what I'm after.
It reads 11:22
